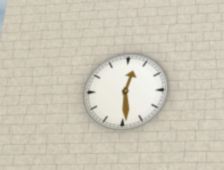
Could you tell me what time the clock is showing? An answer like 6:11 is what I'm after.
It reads 12:29
